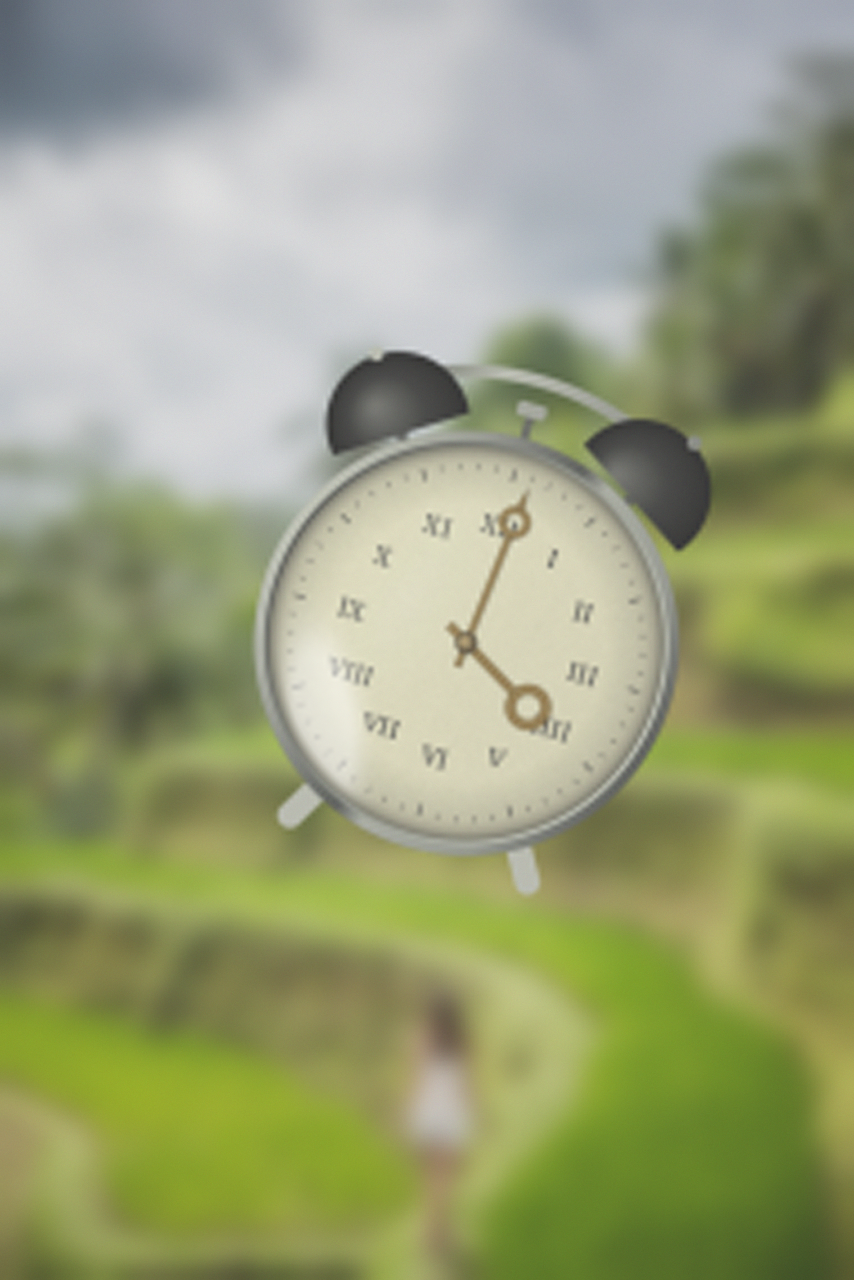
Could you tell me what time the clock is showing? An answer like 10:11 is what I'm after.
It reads 4:01
